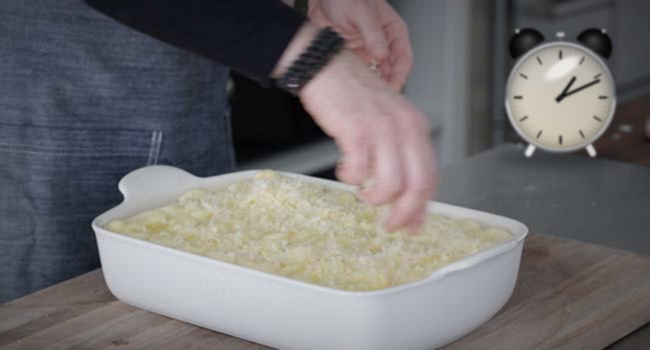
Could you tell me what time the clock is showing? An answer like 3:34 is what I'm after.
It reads 1:11
